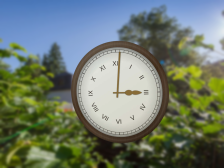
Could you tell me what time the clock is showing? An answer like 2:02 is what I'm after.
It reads 3:01
